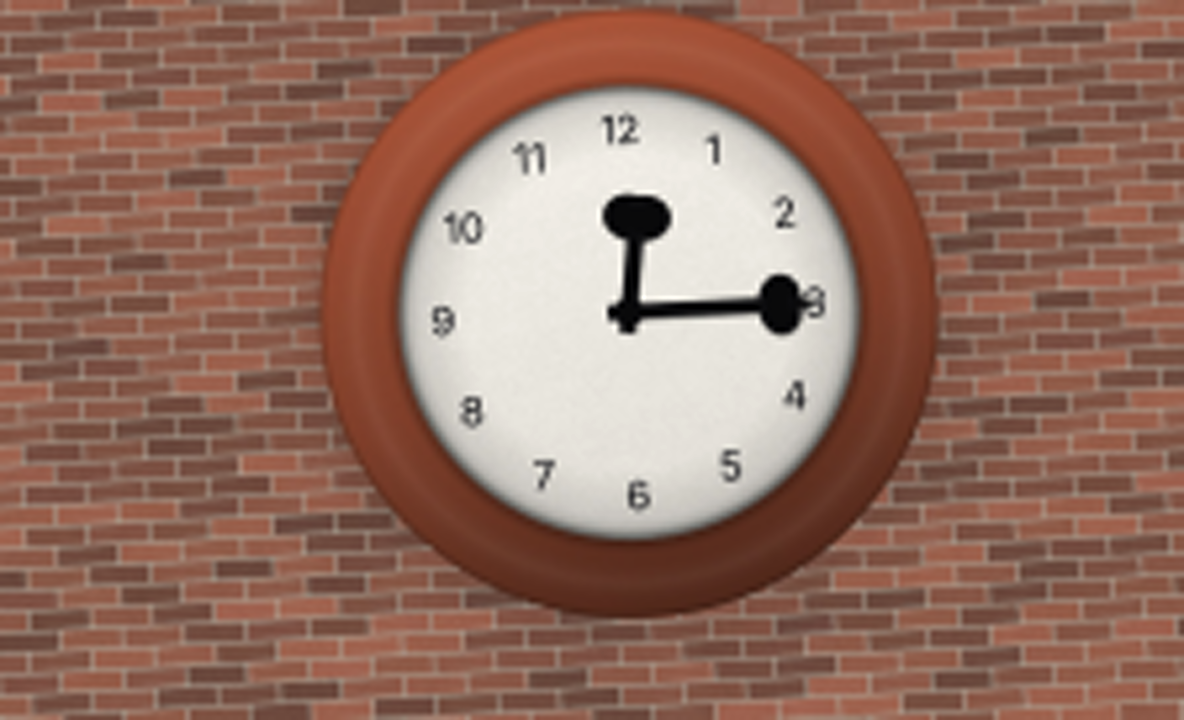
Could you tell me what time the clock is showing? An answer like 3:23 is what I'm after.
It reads 12:15
